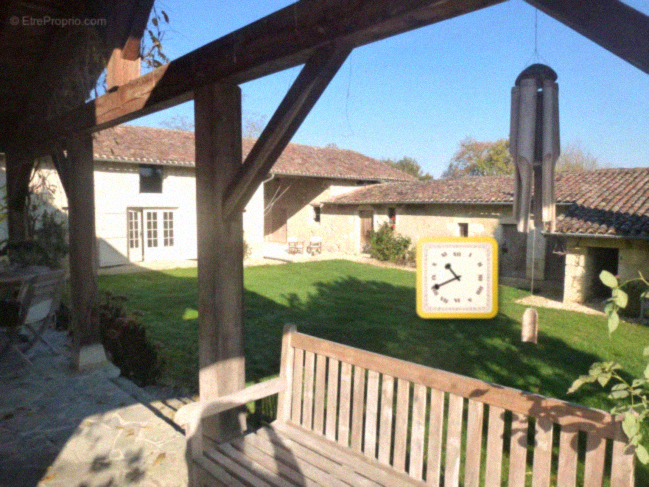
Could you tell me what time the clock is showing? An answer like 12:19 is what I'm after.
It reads 10:41
